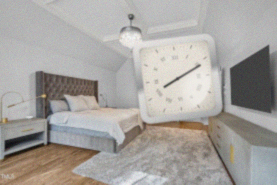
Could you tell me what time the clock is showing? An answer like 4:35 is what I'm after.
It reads 8:11
